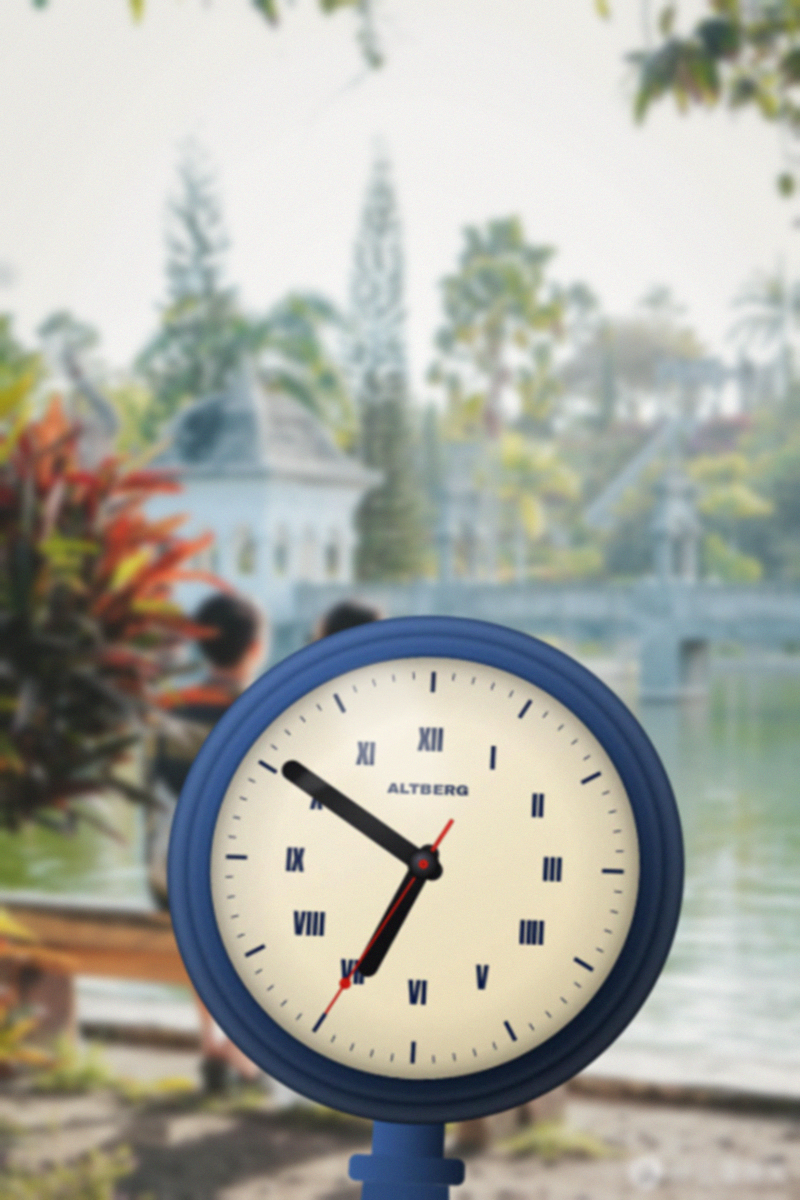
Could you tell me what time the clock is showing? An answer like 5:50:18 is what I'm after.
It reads 6:50:35
